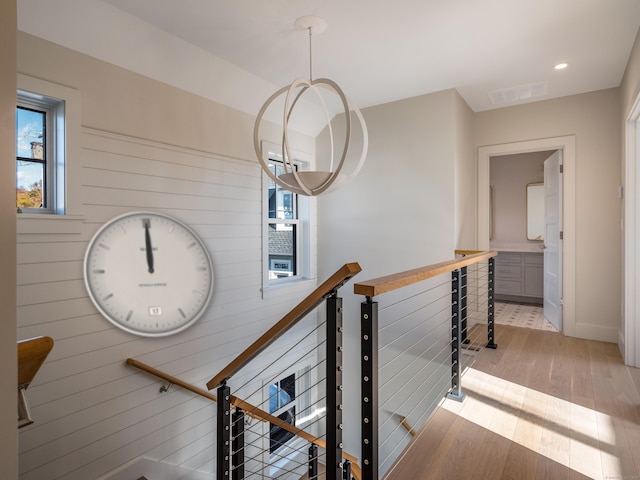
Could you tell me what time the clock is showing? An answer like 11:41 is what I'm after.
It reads 12:00
